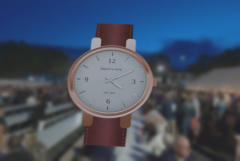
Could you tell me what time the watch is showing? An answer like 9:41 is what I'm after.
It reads 4:10
